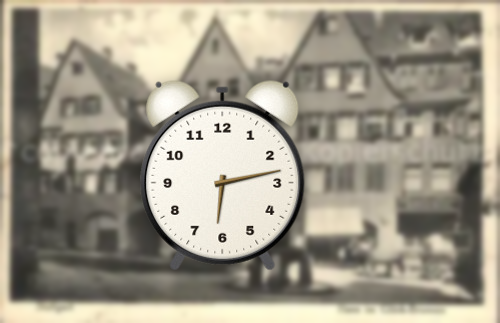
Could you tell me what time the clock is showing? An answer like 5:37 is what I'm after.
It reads 6:13
